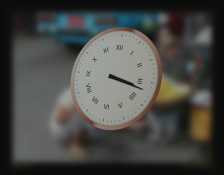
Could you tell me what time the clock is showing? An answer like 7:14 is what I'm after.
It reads 3:17
